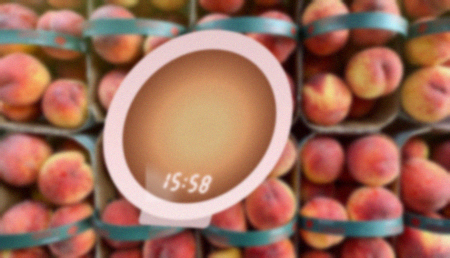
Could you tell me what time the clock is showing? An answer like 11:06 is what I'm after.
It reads 15:58
